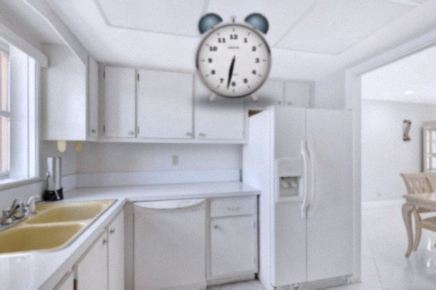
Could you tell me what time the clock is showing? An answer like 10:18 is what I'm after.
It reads 6:32
